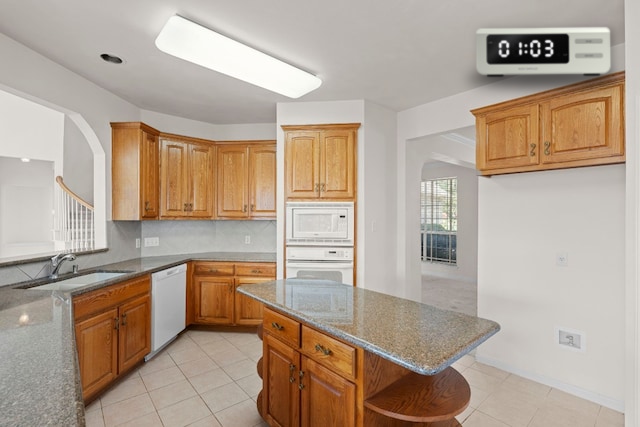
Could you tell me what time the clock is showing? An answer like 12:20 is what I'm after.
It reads 1:03
